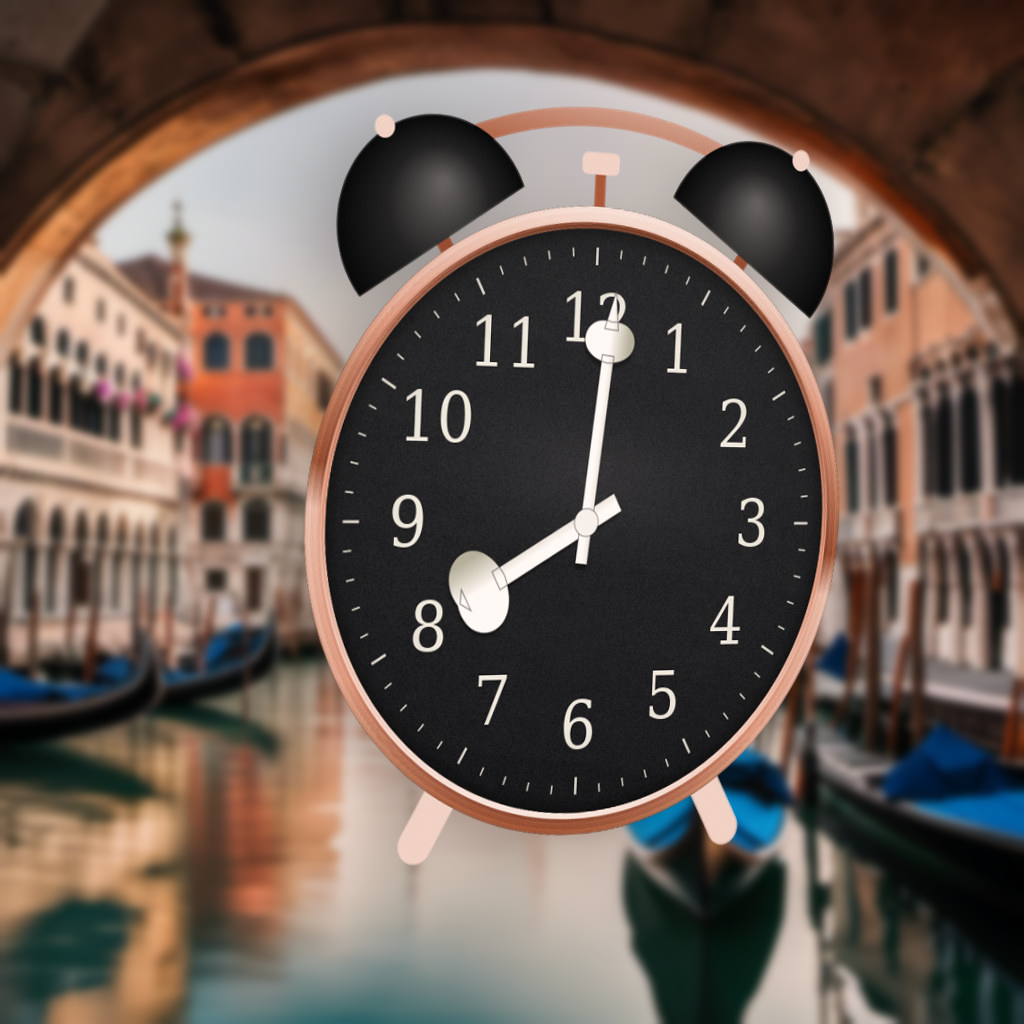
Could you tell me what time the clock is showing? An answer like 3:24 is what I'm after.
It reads 8:01
